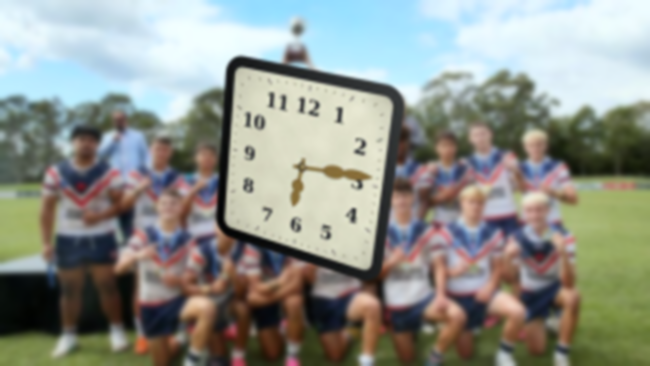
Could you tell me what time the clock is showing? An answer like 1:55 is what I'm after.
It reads 6:14
